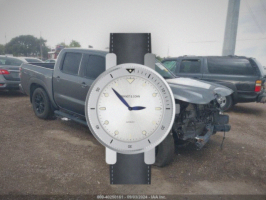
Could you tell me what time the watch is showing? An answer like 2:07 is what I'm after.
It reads 2:53
